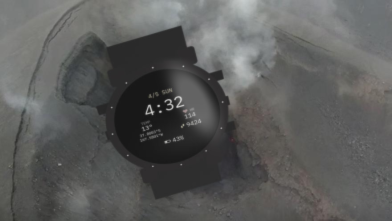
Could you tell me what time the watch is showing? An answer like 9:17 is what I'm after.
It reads 4:32
